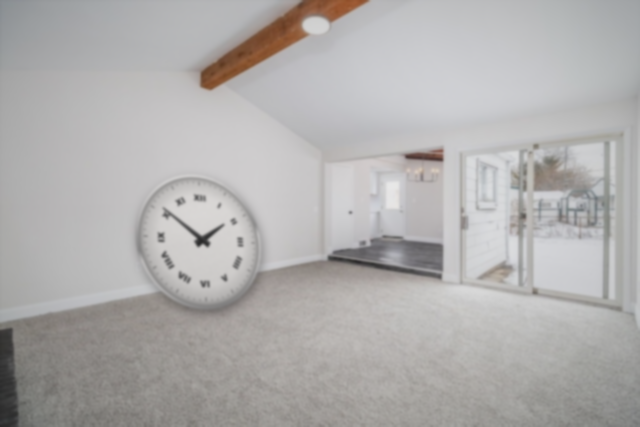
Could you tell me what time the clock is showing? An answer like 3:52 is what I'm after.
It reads 1:51
